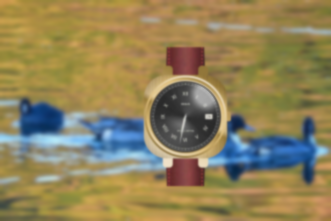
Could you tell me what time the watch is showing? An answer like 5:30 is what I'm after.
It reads 6:32
